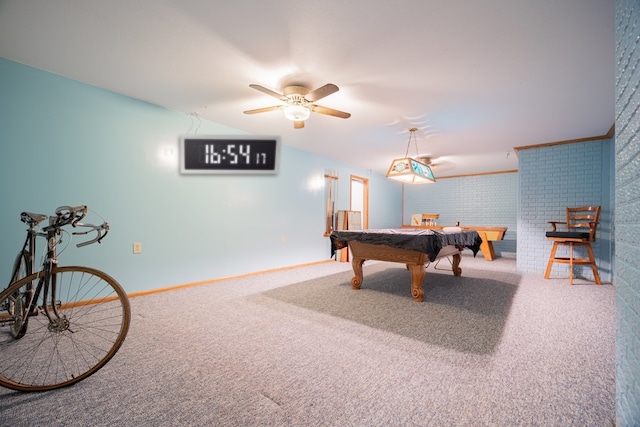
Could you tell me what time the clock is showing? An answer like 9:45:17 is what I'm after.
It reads 16:54:17
